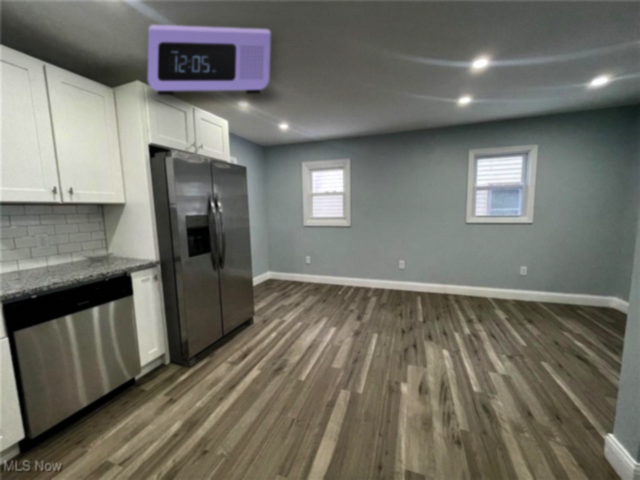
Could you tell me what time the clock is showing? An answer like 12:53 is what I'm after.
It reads 12:05
